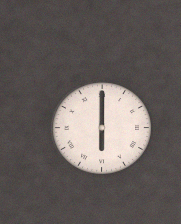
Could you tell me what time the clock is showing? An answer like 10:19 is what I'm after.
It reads 6:00
